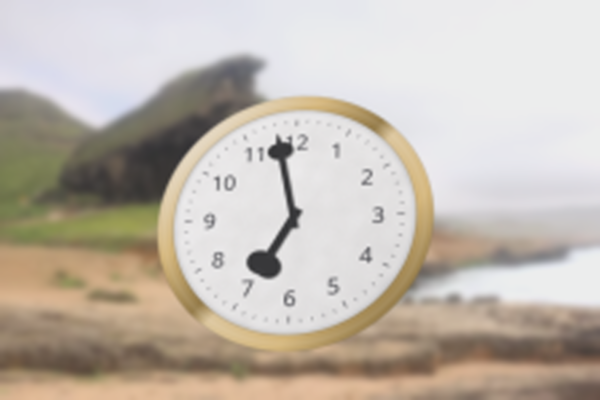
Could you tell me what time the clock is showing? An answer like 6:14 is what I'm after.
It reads 6:58
